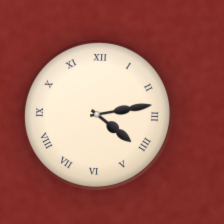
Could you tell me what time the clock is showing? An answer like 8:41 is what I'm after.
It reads 4:13
